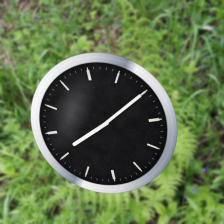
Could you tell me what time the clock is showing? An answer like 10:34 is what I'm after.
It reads 8:10
